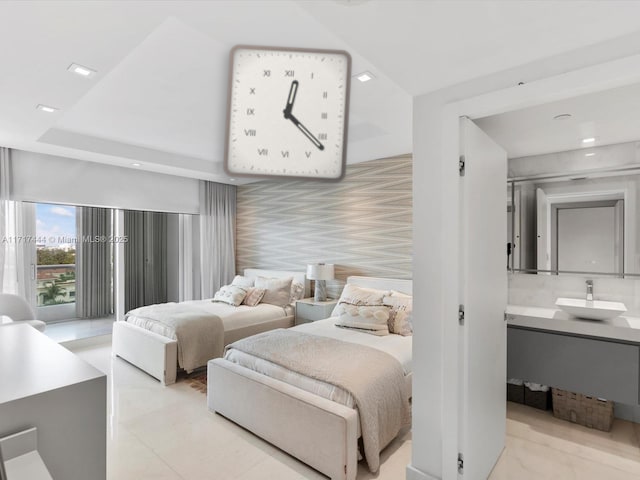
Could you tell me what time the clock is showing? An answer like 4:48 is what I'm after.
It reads 12:22
